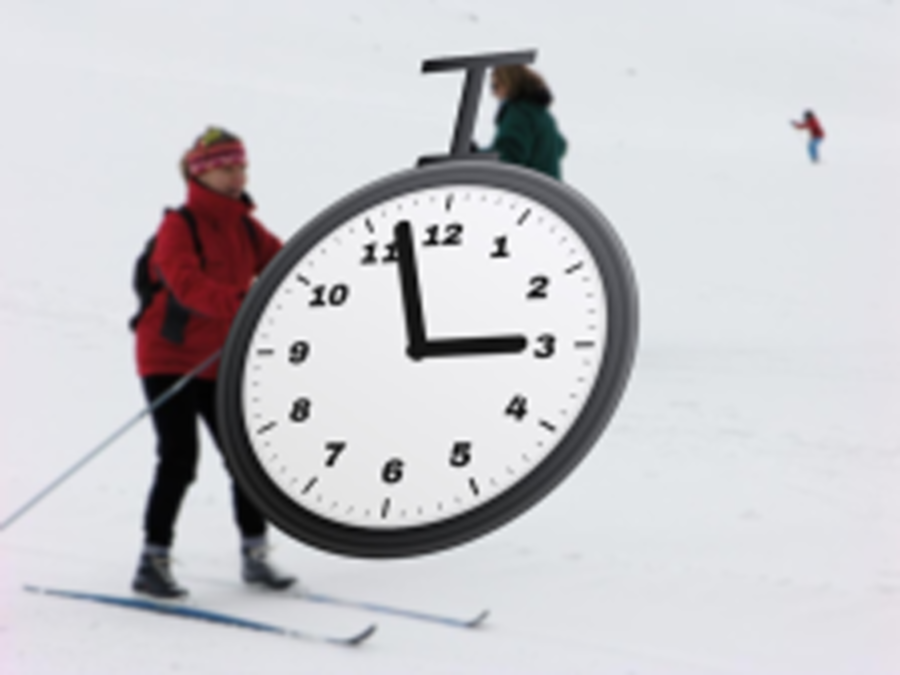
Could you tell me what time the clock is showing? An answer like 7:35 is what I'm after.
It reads 2:57
